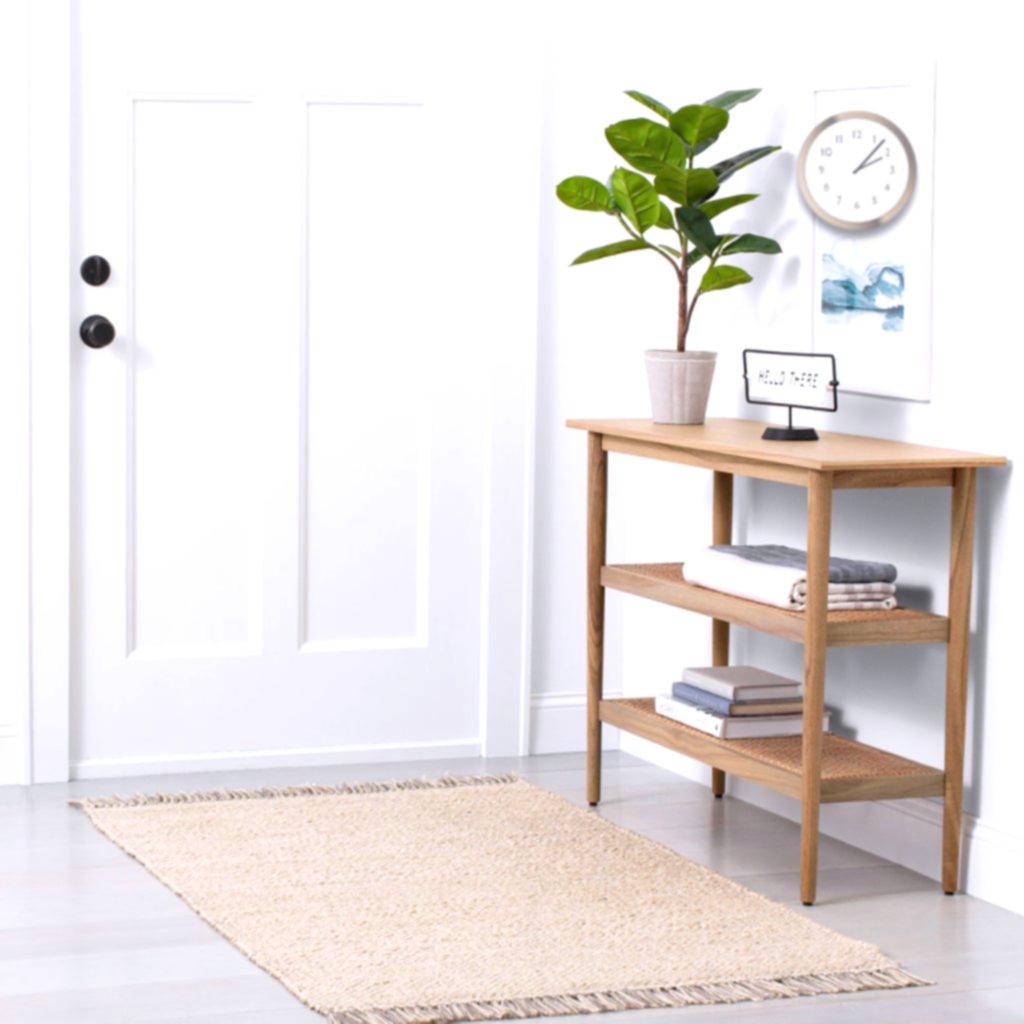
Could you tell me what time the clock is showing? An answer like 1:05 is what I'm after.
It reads 2:07
